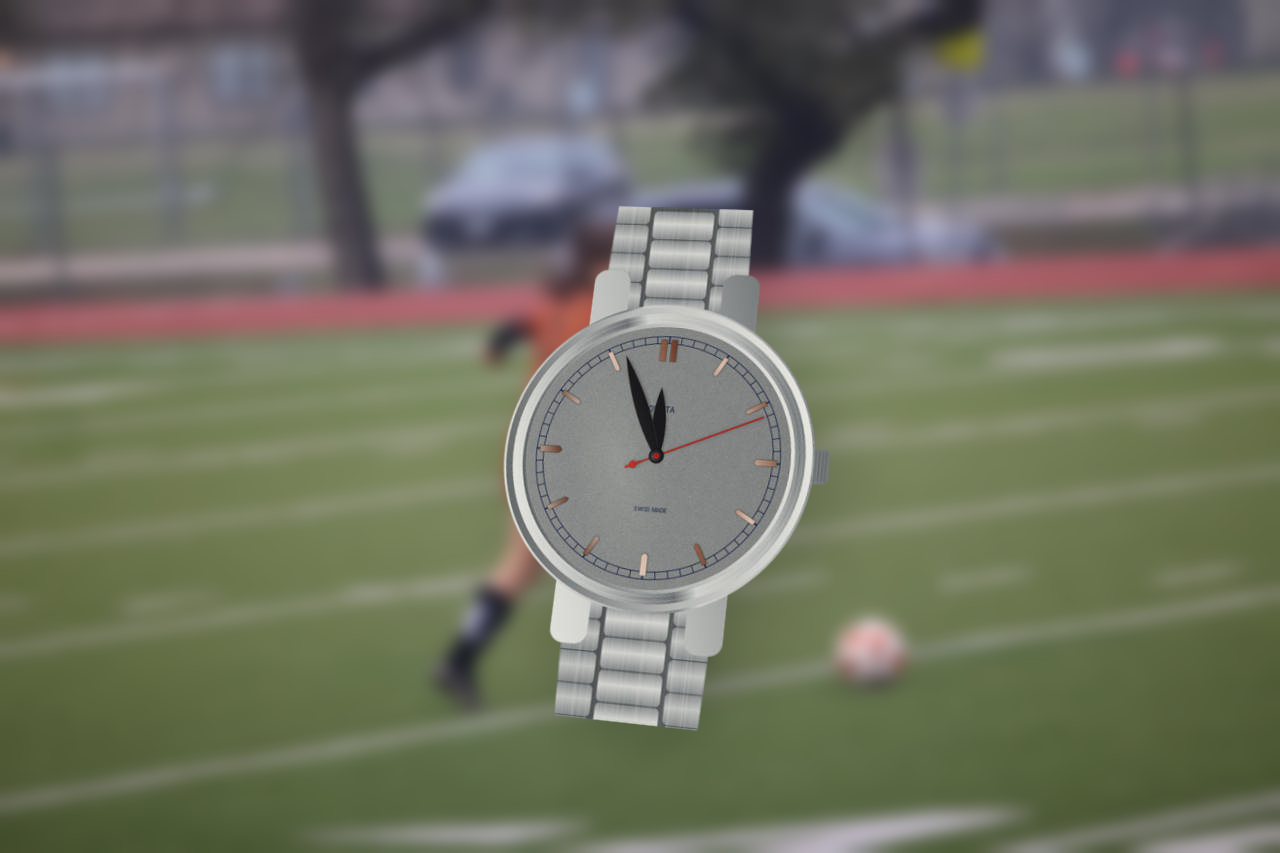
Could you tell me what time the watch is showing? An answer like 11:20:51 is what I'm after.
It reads 11:56:11
